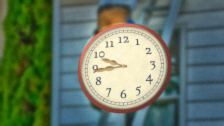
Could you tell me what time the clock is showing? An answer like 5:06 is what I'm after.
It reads 9:44
